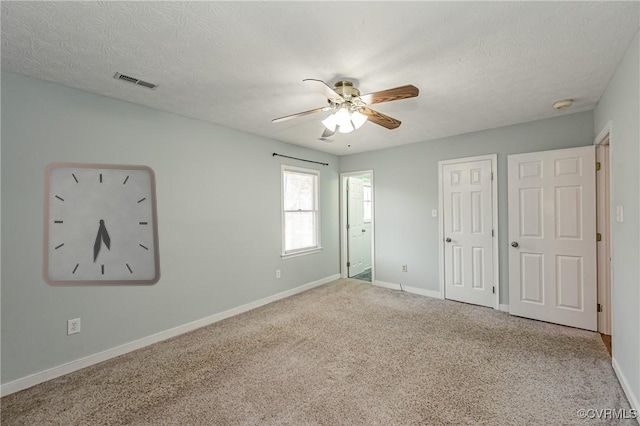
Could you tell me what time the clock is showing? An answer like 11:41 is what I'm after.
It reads 5:32
